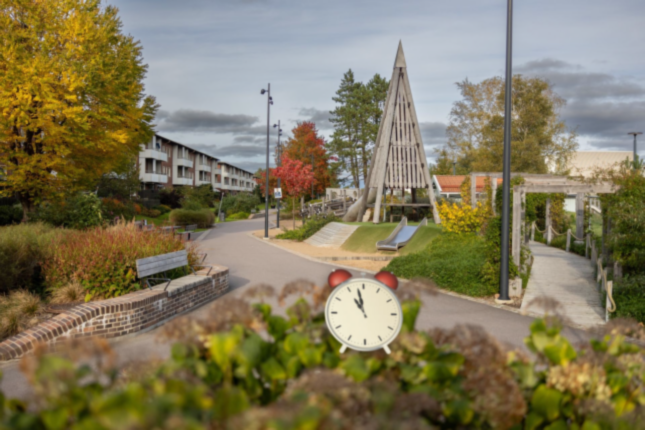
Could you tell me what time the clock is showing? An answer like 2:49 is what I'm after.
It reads 10:58
